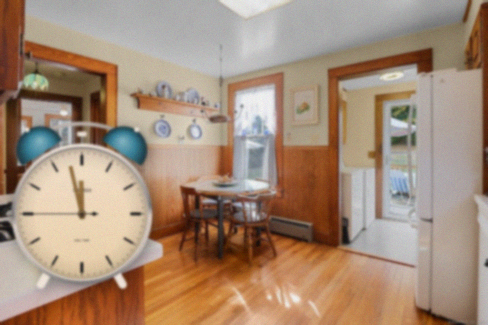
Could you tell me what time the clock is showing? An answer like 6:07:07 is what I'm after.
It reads 11:57:45
